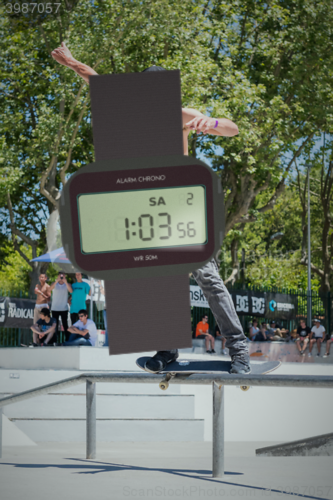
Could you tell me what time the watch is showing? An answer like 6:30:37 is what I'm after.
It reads 1:03:56
